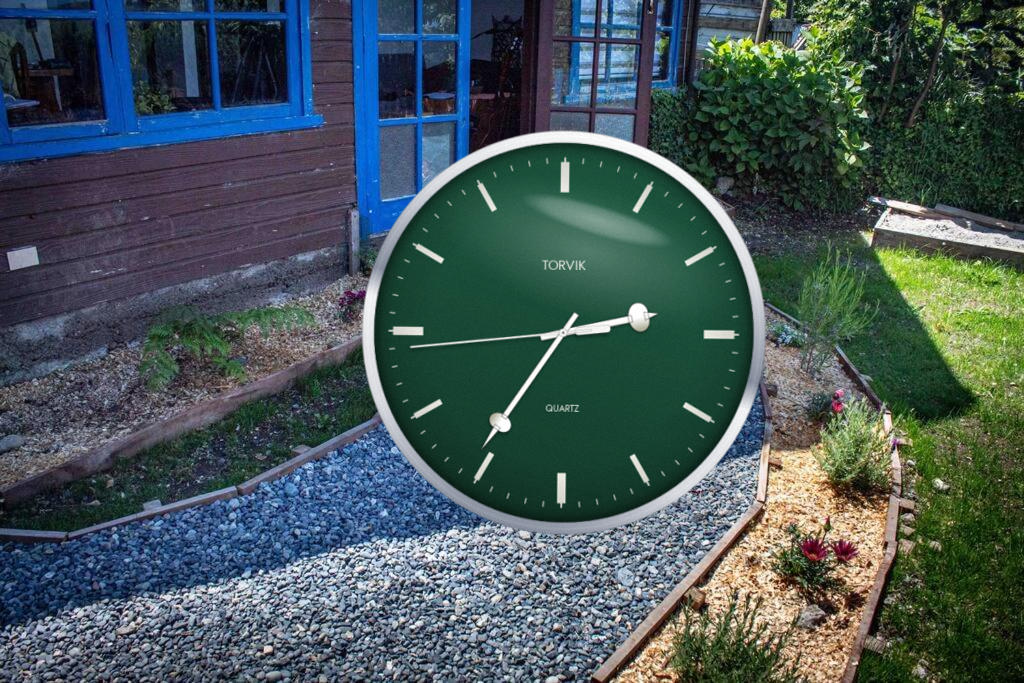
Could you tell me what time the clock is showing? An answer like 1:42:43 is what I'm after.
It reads 2:35:44
